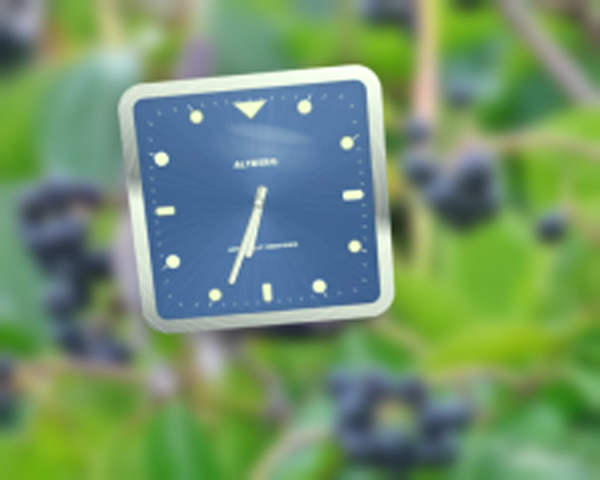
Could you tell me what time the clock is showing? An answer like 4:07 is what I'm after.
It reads 6:34
